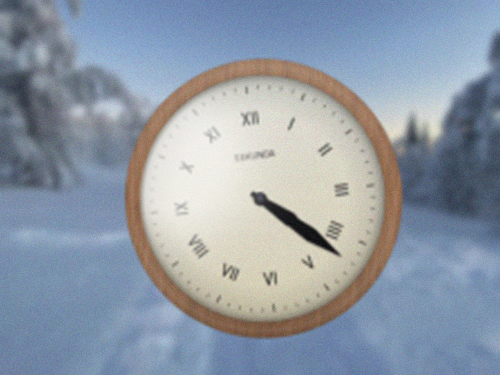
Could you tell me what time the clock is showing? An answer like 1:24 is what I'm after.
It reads 4:22
